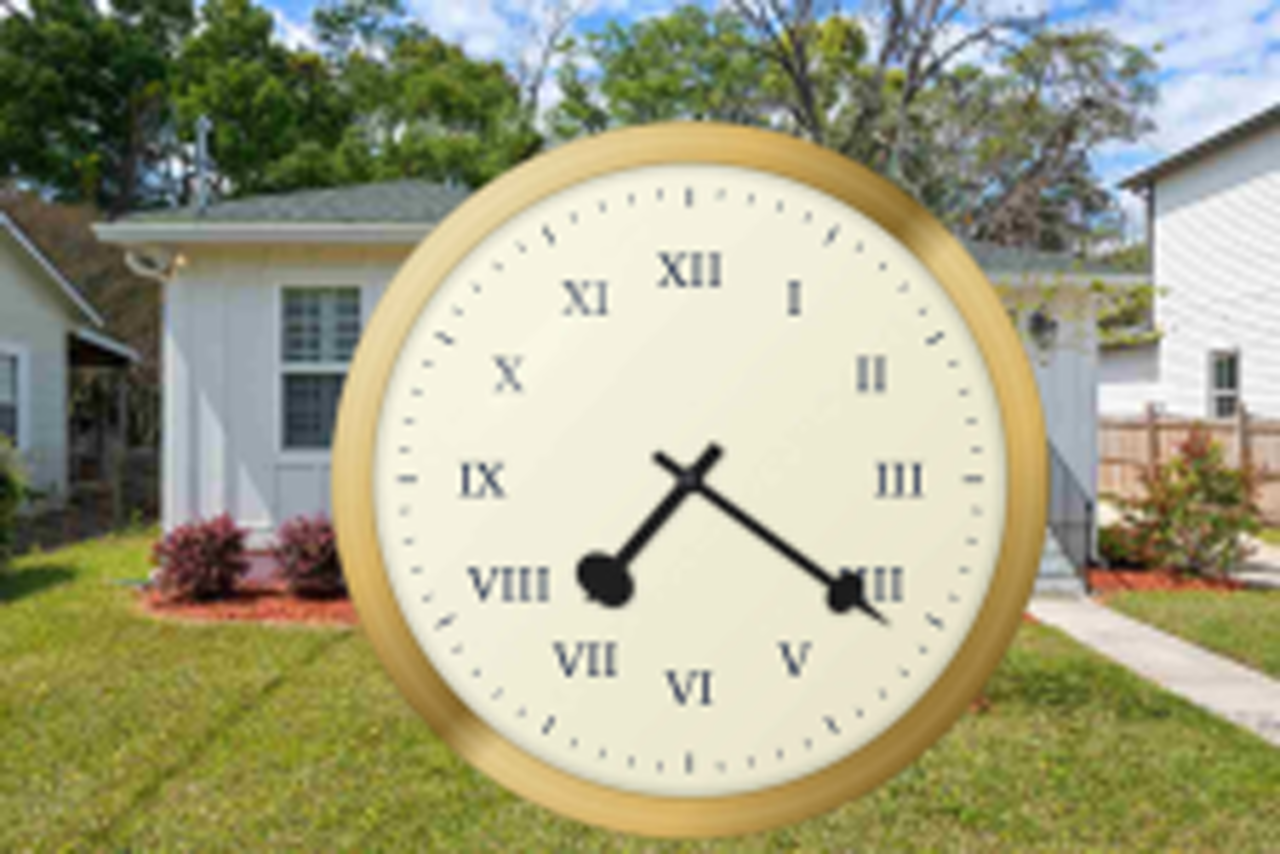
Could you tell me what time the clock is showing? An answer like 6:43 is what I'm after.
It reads 7:21
